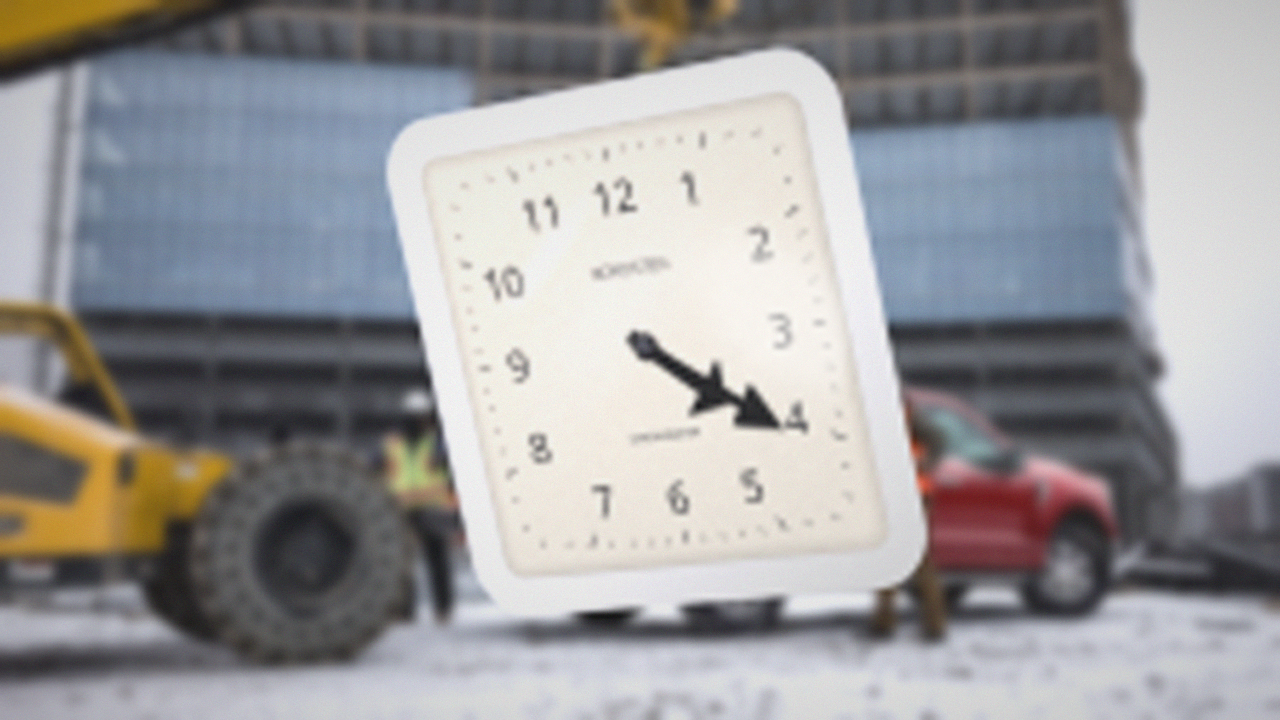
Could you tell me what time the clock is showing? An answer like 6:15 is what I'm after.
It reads 4:21
